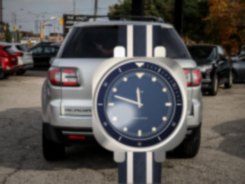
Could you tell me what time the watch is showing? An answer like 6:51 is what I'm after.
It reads 11:48
